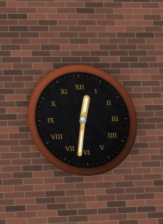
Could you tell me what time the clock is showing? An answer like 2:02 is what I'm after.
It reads 12:32
